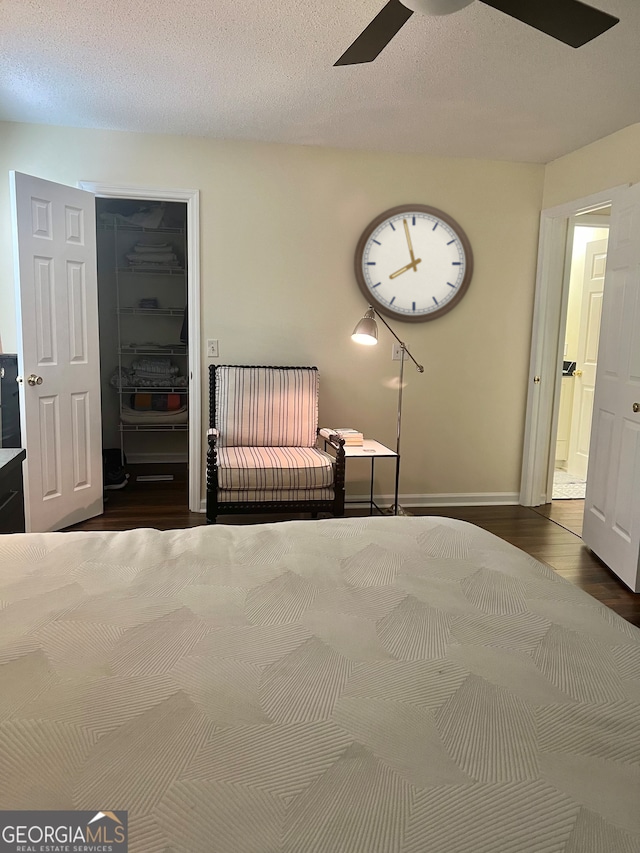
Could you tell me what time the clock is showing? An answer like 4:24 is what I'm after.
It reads 7:58
